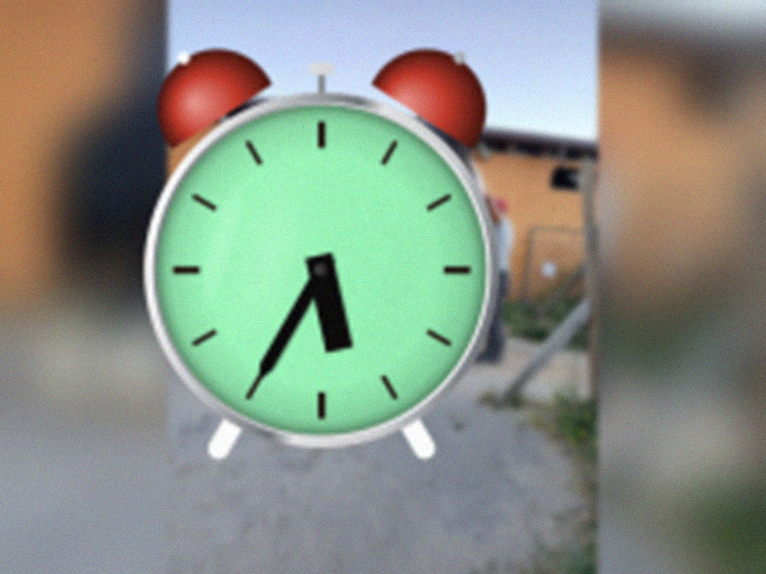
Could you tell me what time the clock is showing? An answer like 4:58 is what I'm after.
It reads 5:35
